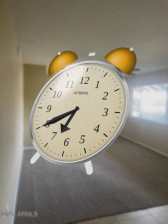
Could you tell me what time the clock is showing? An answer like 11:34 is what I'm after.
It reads 6:40
